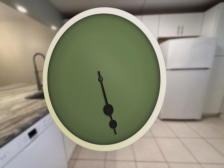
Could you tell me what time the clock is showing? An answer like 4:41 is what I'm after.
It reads 5:27
